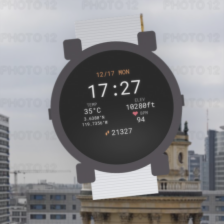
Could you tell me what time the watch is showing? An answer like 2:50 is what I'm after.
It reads 17:27
